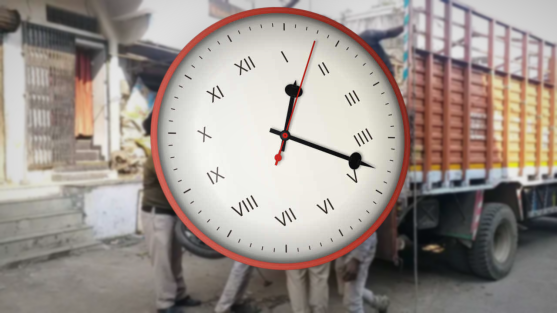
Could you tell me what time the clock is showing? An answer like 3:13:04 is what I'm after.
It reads 1:23:08
